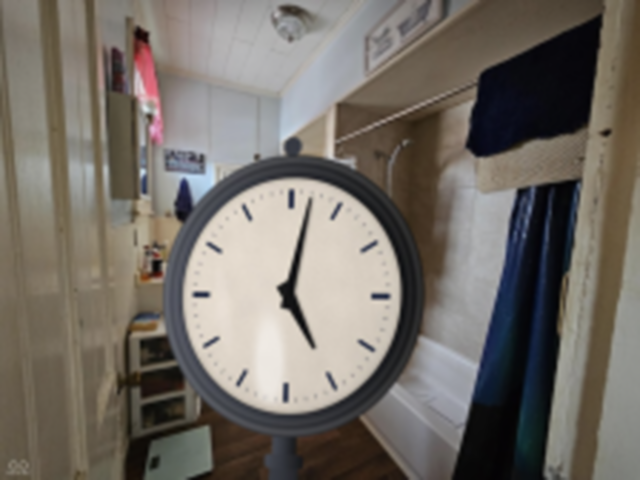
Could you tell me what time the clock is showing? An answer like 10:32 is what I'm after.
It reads 5:02
